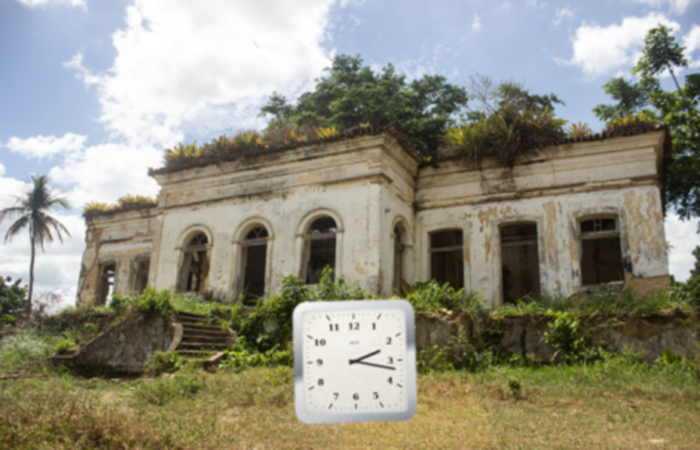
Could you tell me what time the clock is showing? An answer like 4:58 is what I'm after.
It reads 2:17
